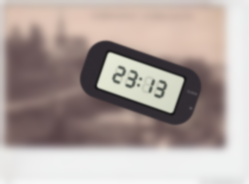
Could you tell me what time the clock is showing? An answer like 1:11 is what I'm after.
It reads 23:13
